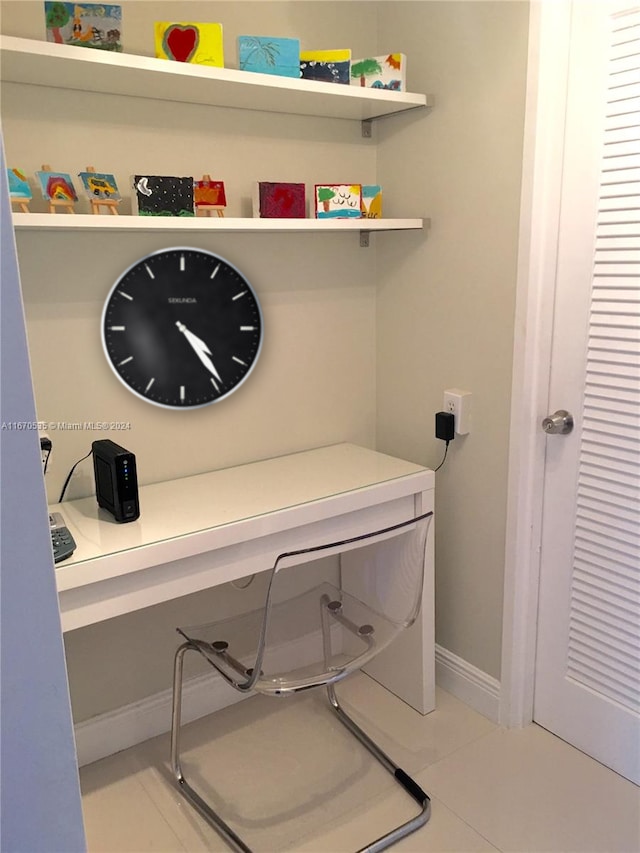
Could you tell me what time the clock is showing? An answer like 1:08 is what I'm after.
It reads 4:24
